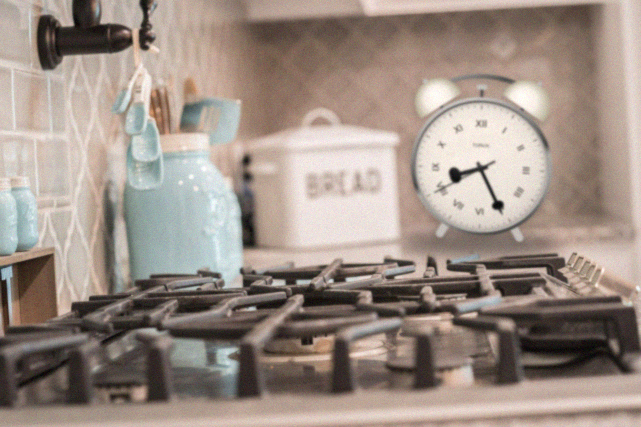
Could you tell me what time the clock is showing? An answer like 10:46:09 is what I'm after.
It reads 8:25:40
